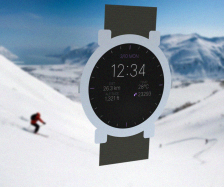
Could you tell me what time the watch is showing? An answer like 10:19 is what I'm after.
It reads 12:34
